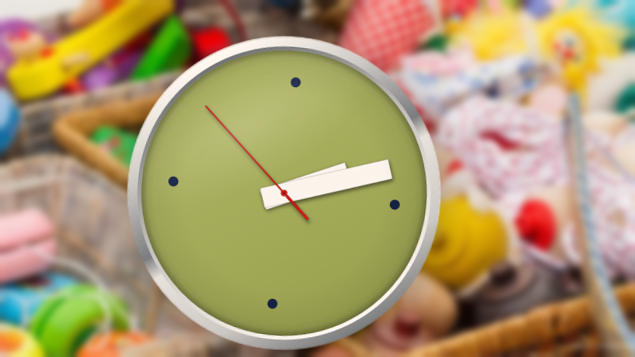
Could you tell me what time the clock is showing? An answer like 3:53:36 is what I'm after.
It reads 2:11:52
